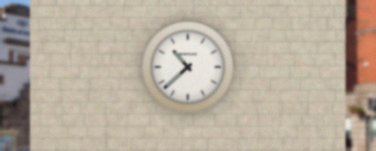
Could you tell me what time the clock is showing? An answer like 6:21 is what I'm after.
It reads 10:38
